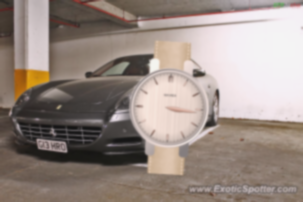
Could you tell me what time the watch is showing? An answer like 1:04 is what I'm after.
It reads 3:16
